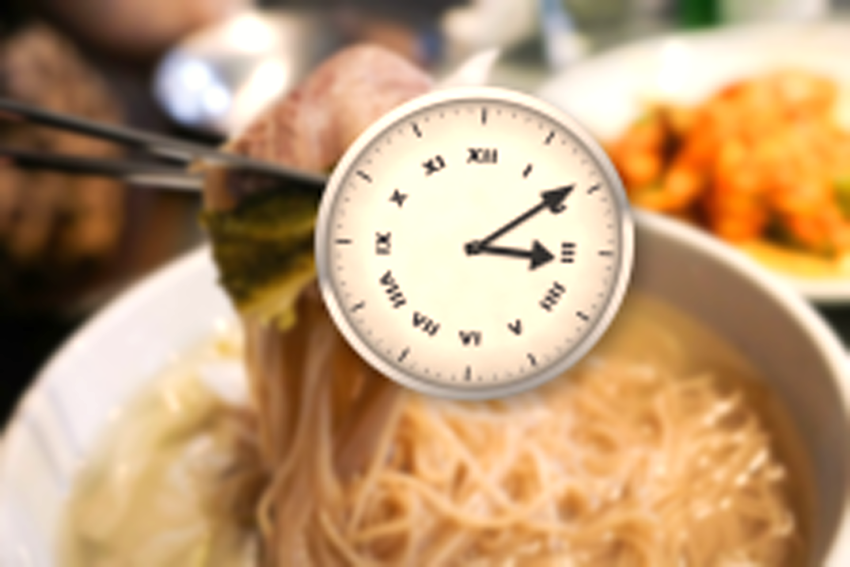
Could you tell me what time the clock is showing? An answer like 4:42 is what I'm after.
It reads 3:09
